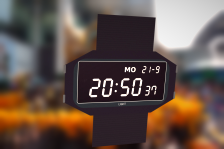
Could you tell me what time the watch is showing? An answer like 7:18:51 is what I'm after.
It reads 20:50:37
